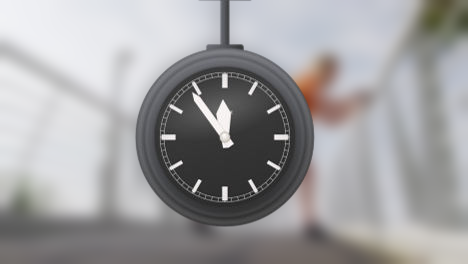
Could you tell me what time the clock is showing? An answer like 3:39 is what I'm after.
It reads 11:54
